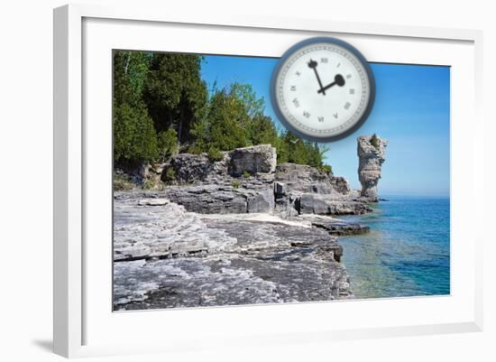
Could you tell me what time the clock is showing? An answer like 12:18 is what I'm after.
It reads 1:56
